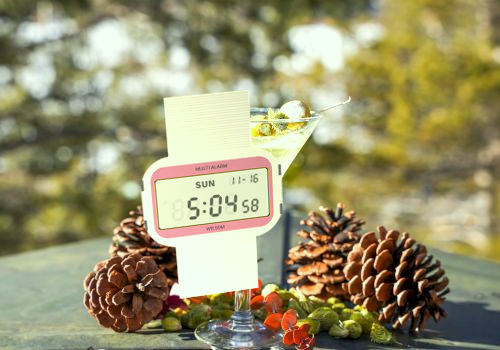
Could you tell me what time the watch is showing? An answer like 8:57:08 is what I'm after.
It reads 5:04:58
